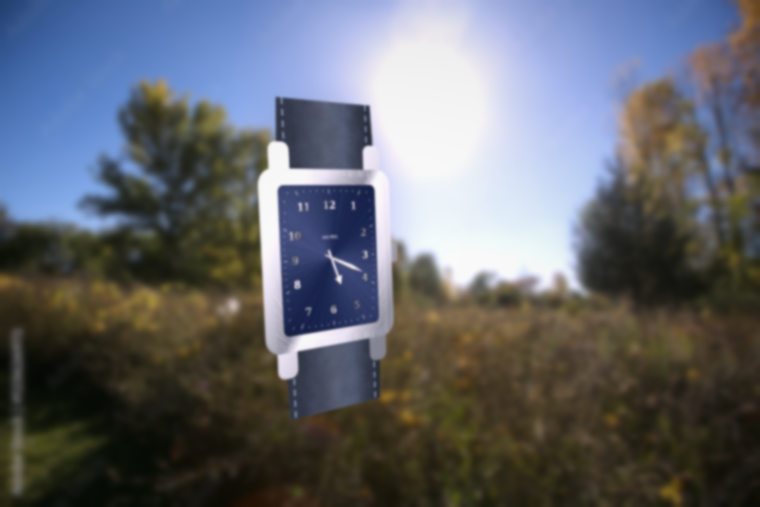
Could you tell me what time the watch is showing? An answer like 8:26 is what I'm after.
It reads 5:19
